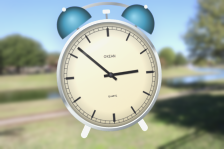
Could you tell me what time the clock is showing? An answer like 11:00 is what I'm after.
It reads 2:52
